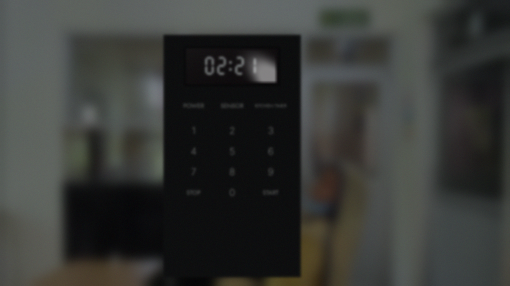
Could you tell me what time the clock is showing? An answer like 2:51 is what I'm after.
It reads 2:21
